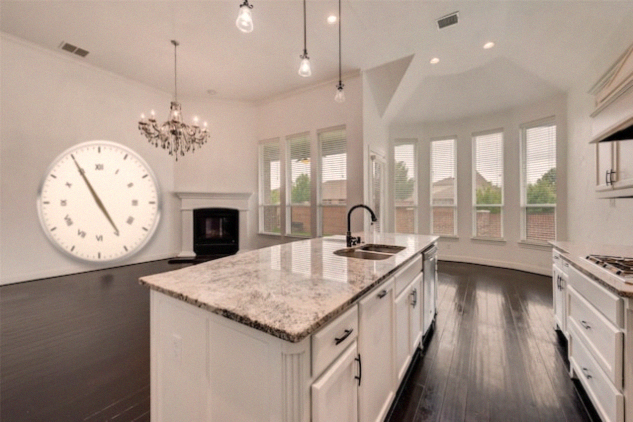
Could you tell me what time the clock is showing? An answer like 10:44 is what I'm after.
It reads 4:55
